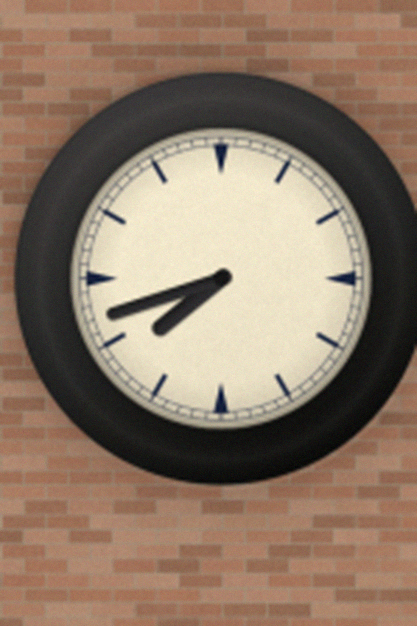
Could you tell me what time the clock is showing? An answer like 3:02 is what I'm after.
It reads 7:42
